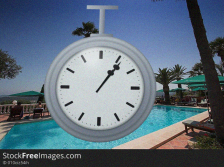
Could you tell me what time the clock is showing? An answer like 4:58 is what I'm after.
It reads 1:06
